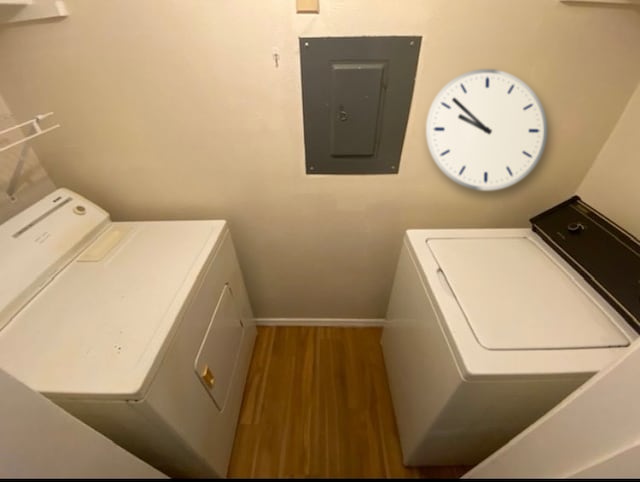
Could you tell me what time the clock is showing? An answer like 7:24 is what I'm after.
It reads 9:52
